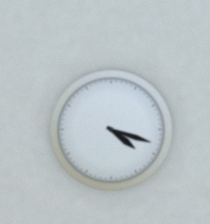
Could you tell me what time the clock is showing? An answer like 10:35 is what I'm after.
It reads 4:18
